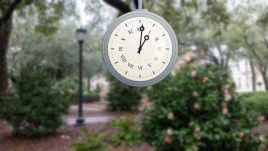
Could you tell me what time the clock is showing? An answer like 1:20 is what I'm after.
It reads 1:01
